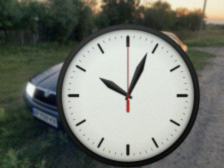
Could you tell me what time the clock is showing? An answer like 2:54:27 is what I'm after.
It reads 10:04:00
